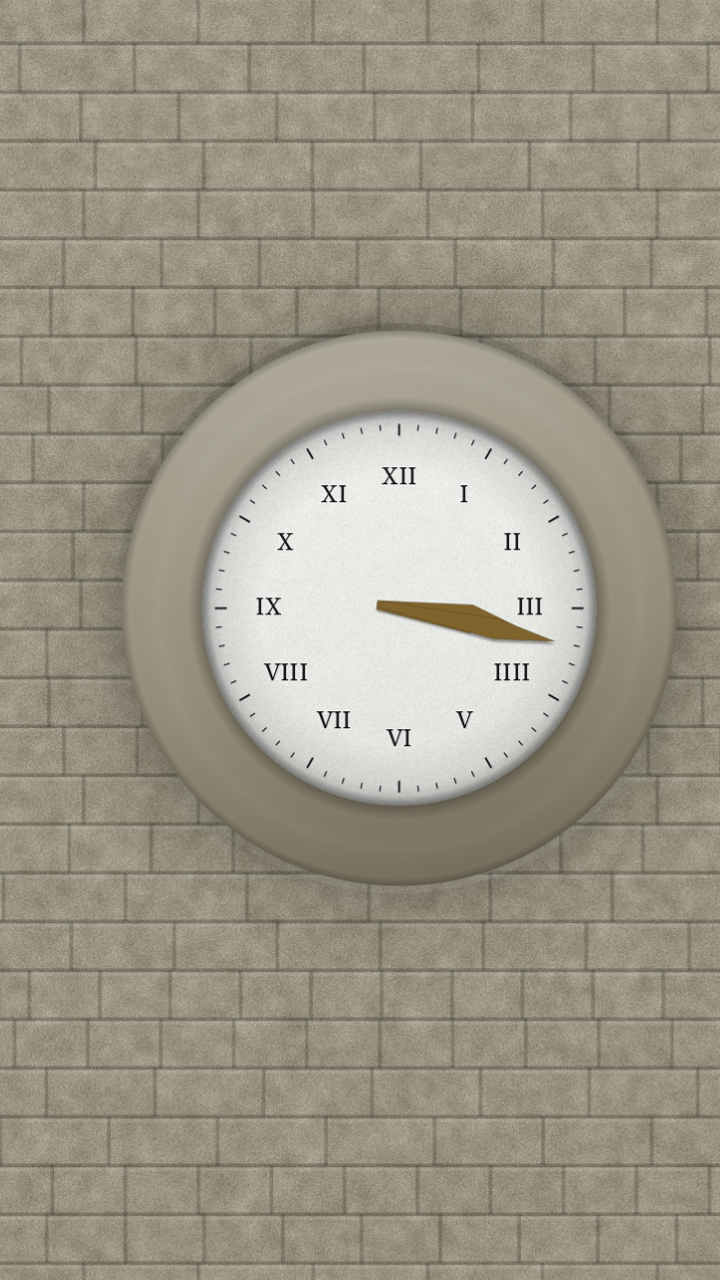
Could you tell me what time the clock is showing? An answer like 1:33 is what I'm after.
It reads 3:17
